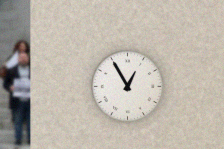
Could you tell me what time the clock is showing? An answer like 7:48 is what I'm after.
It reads 12:55
